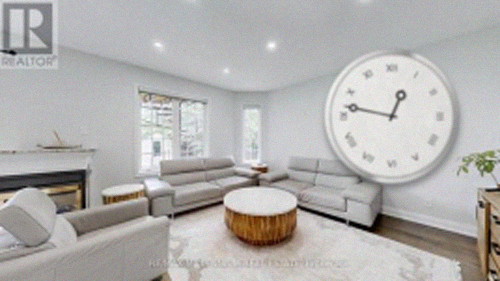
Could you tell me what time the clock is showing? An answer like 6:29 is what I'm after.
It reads 12:47
